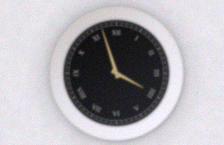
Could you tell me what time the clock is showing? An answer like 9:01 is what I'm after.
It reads 3:57
